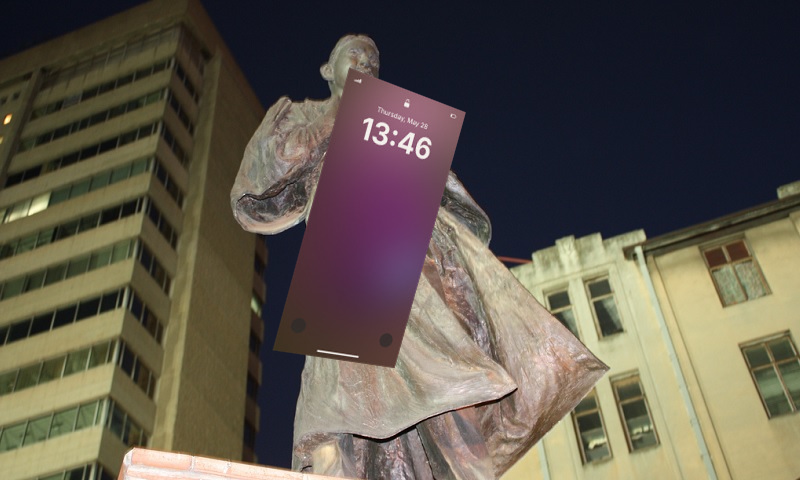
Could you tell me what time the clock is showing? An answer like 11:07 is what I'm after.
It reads 13:46
